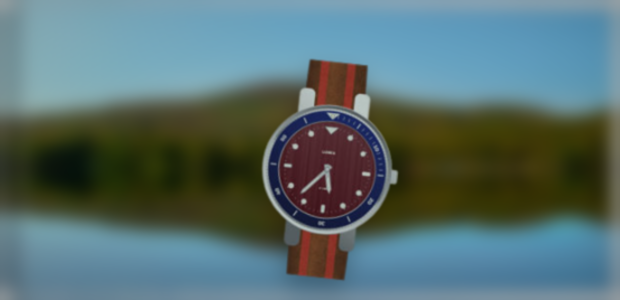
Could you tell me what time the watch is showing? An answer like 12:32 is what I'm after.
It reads 5:37
